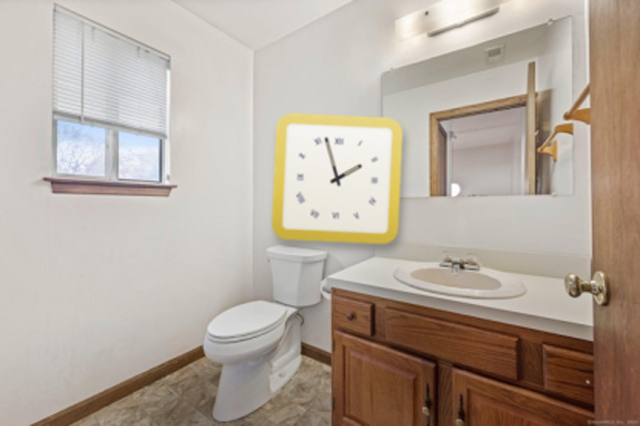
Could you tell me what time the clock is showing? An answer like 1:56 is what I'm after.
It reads 1:57
